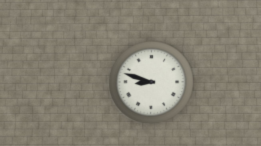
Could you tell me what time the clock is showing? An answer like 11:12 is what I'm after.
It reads 8:48
